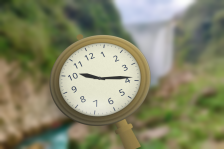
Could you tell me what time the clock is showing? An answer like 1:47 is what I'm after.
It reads 10:19
